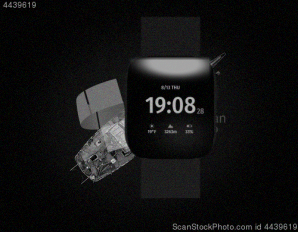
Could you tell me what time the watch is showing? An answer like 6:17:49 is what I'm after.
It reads 19:08:28
